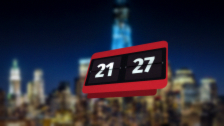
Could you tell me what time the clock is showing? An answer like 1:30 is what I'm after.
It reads 21:27
